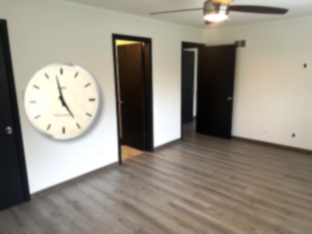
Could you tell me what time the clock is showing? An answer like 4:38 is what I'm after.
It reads 4:58
